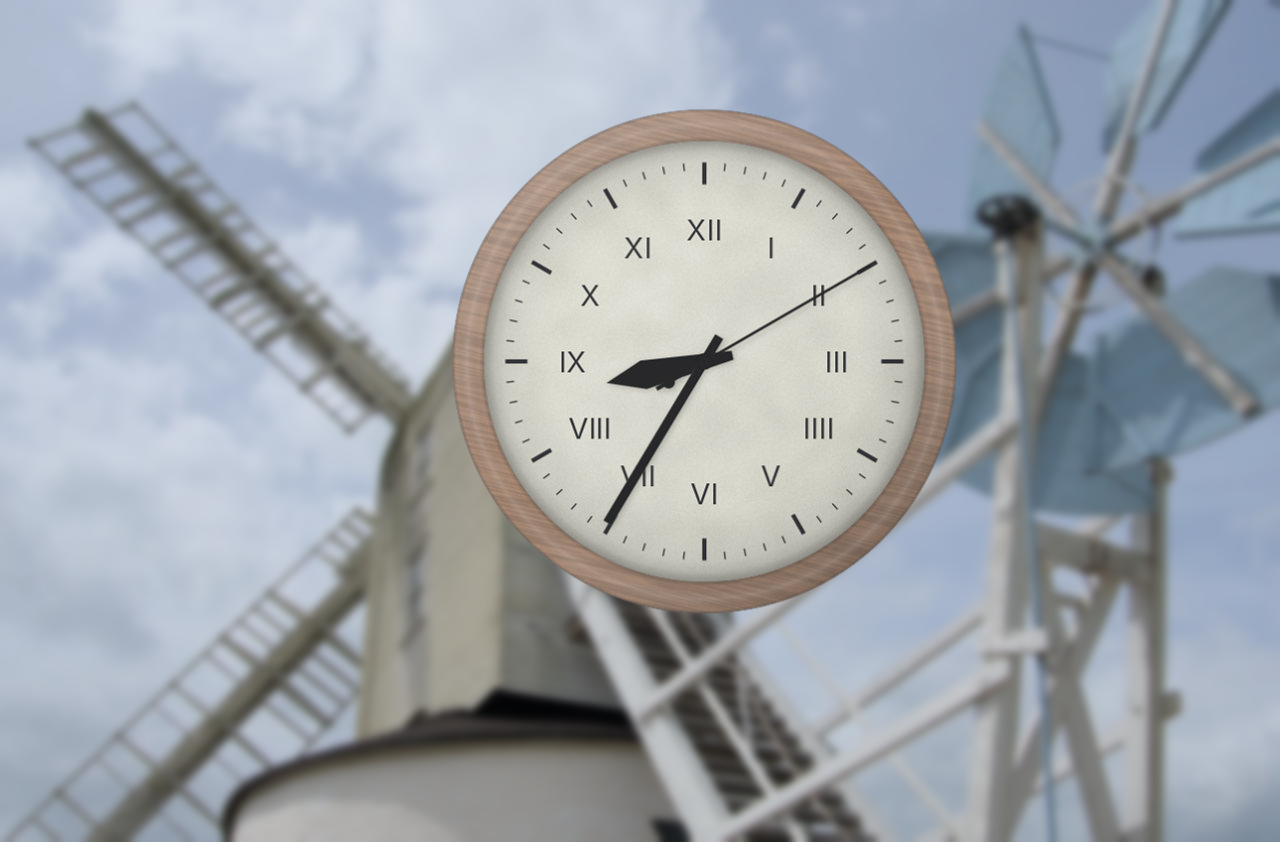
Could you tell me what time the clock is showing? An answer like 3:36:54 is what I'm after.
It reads 8:35:10
